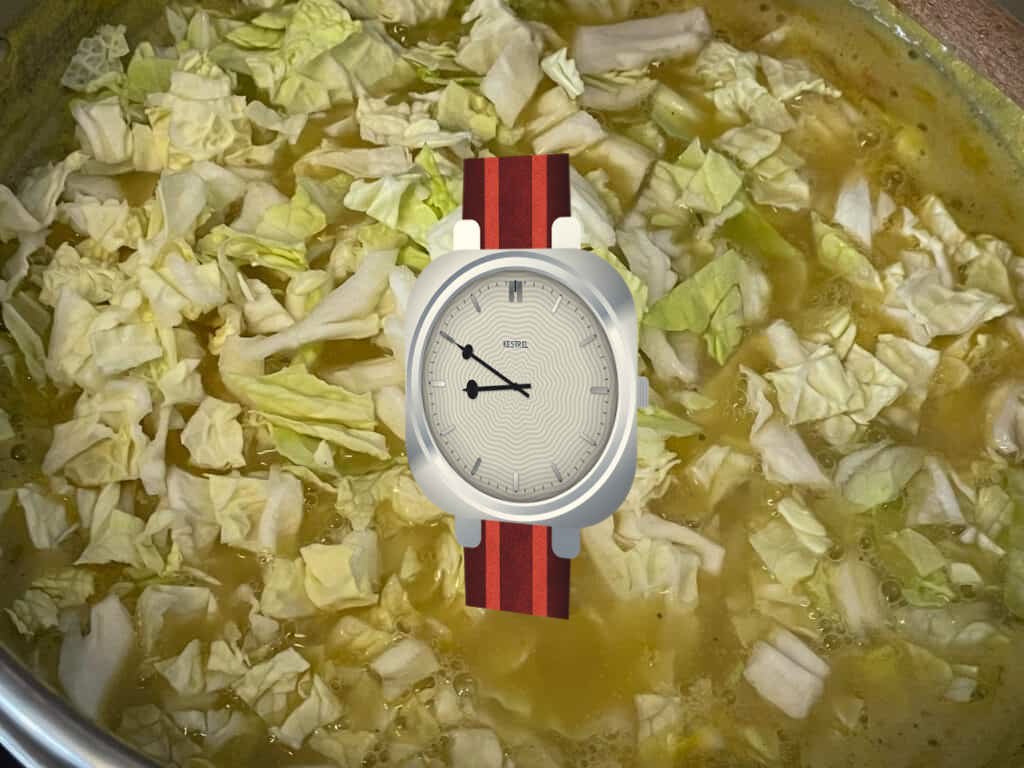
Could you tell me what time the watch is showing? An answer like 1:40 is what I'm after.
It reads 8:50
